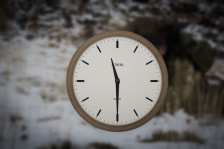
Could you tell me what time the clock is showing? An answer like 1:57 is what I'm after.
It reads 11:30
